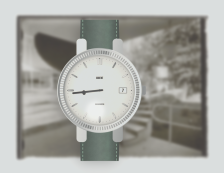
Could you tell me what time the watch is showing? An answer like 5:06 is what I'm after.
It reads 8:44
